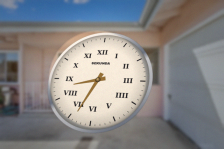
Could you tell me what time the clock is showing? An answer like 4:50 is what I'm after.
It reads 8:34
